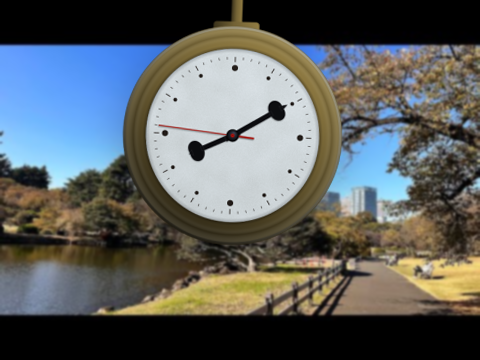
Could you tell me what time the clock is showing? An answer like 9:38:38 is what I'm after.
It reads 8:09:46
